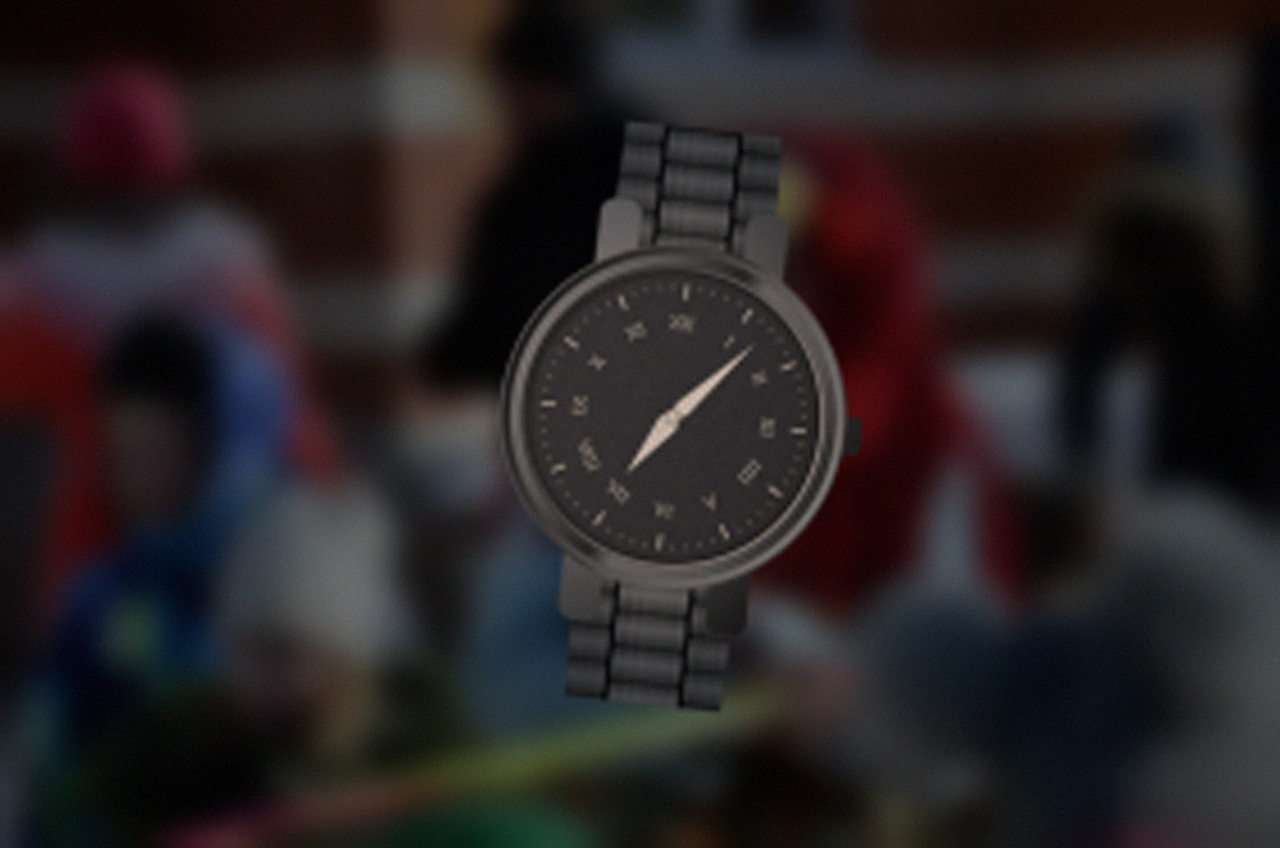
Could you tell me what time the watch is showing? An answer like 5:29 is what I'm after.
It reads 7:07
